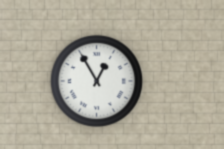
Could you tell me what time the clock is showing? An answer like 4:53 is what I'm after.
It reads 12:55
